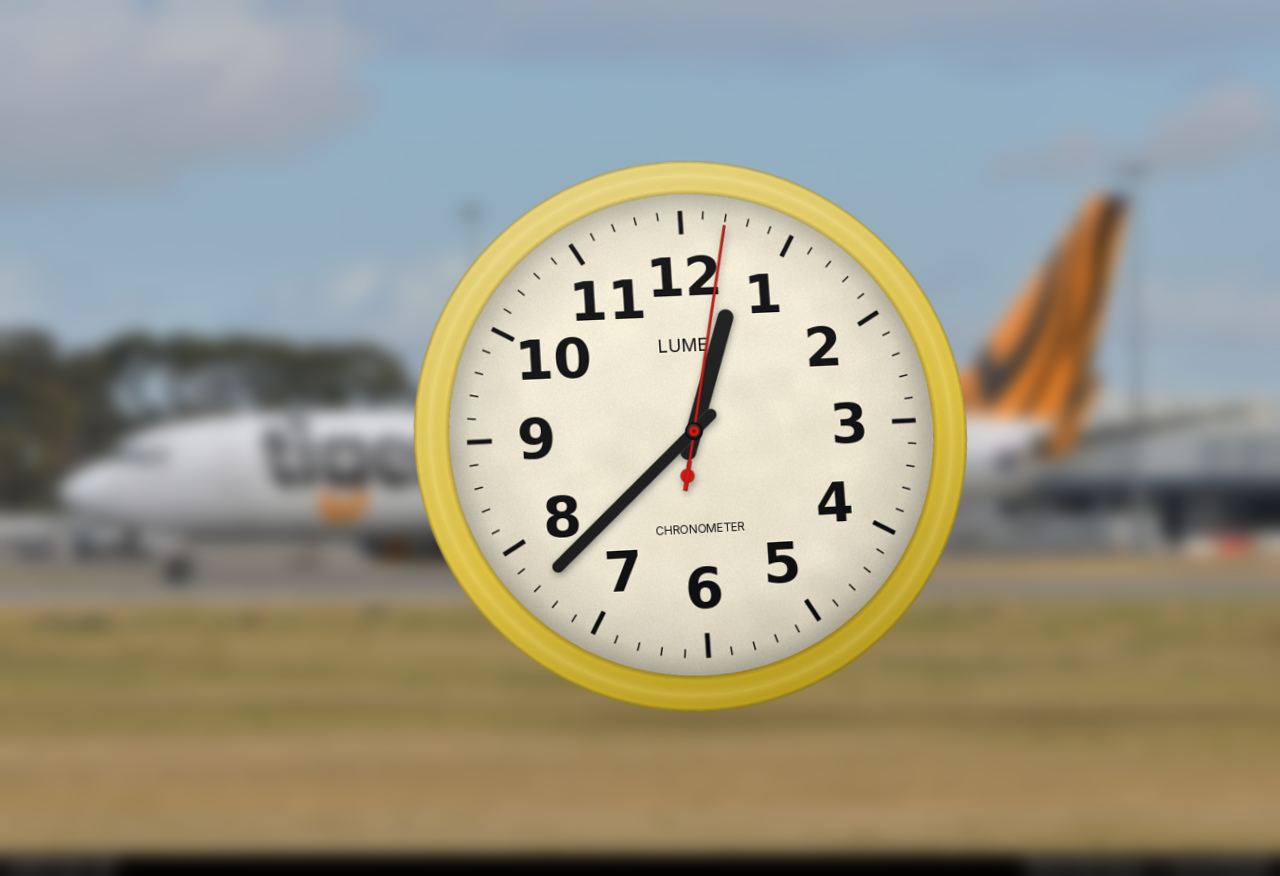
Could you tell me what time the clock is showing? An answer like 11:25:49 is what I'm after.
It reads 12:38:02
